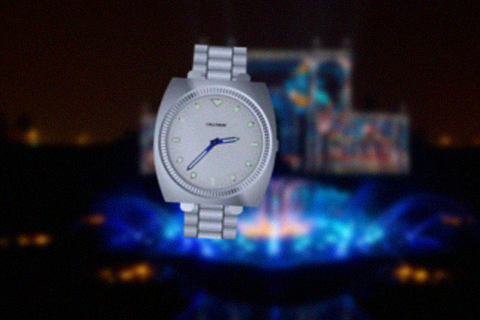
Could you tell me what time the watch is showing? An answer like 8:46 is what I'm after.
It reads 2:37
